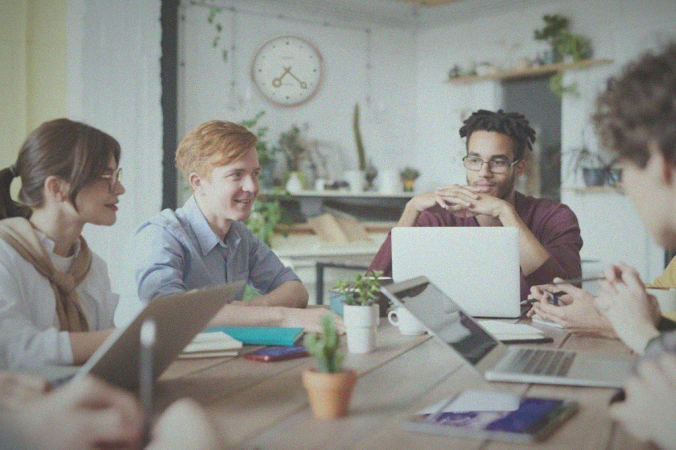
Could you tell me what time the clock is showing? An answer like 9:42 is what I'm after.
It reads 7:22
